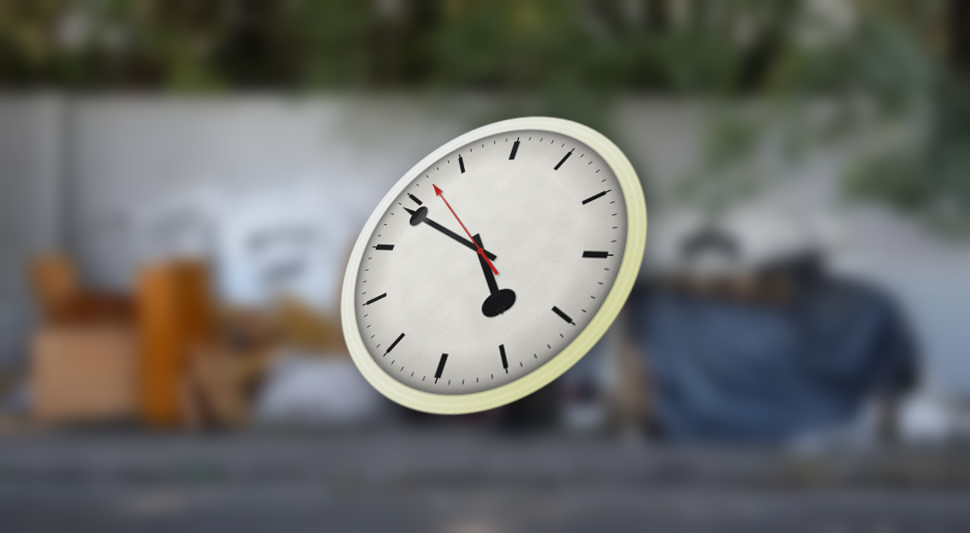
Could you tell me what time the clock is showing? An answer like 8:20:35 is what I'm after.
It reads 4:48:52
